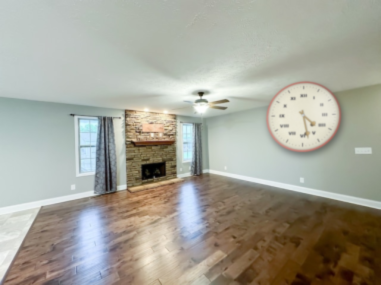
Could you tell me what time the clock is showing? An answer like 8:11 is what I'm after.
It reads 4:28
